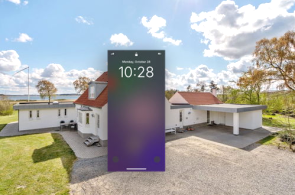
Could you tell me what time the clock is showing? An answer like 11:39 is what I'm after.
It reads 10:28
